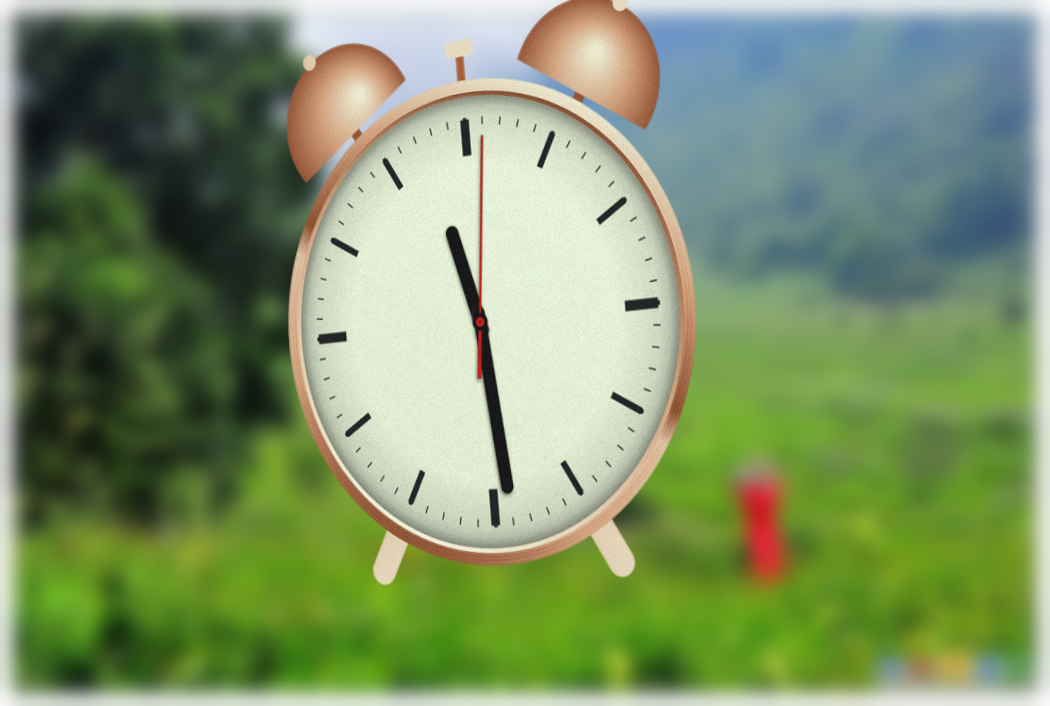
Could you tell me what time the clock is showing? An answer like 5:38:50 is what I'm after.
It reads 11:29:01
